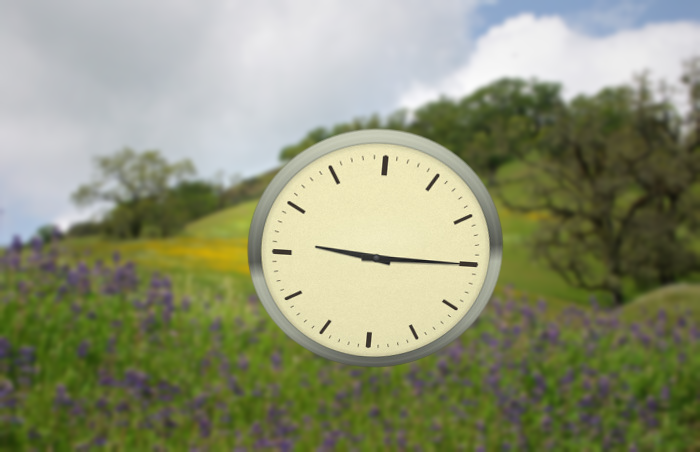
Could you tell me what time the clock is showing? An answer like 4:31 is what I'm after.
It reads 9:15
